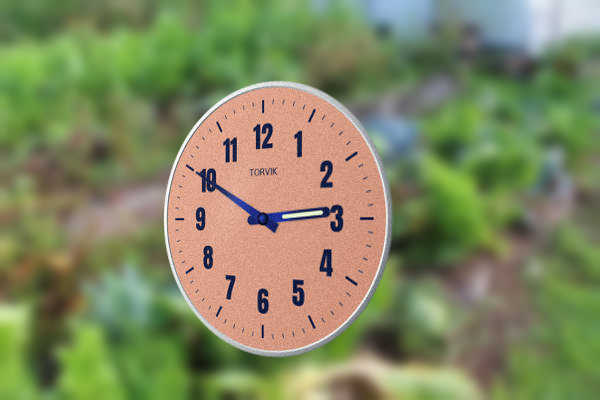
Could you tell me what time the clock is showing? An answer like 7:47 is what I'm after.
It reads 2:50
